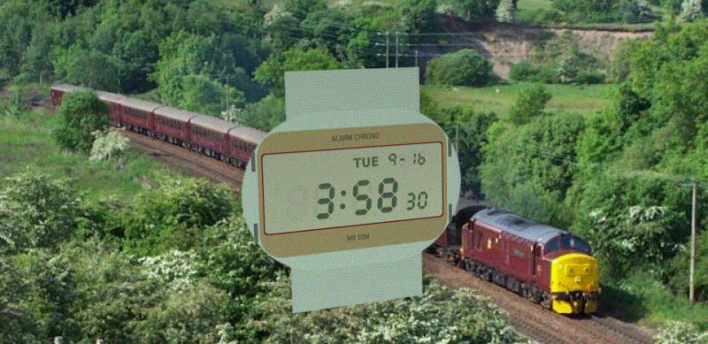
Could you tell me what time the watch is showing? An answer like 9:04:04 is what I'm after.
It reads 3:58:30
